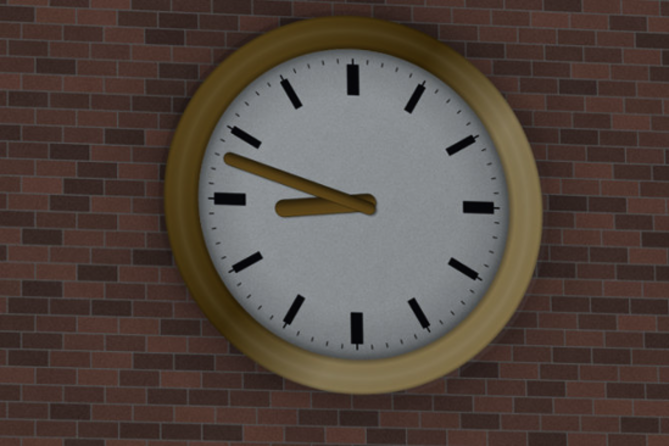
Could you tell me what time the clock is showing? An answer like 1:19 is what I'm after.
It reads 8:48
